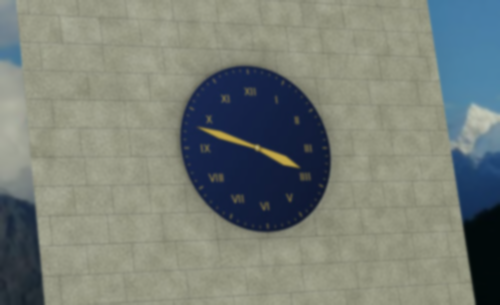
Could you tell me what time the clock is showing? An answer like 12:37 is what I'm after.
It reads 3:48
